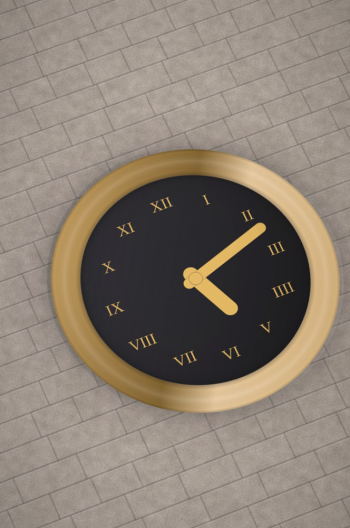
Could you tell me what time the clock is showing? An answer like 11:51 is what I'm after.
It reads 5:12
